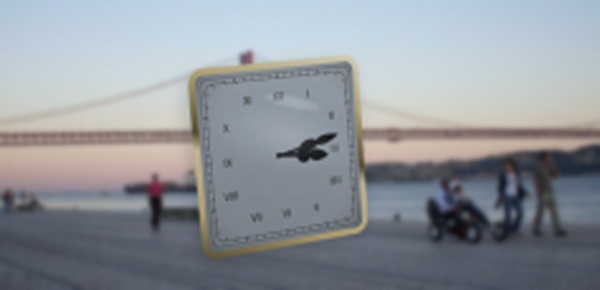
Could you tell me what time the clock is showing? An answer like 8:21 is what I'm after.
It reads 3:13
